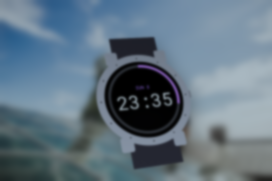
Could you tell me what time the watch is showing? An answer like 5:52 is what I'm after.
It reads 23:35
